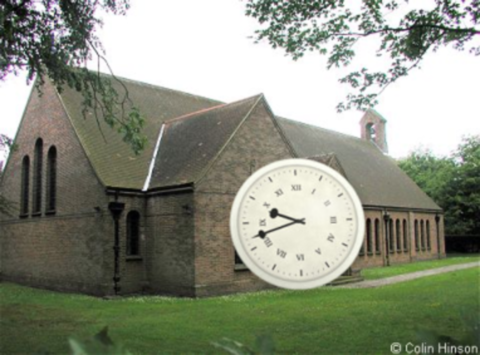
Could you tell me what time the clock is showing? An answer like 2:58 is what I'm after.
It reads 9:42
